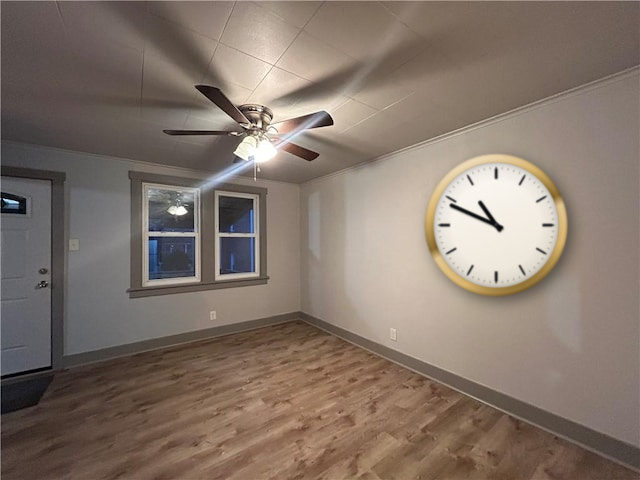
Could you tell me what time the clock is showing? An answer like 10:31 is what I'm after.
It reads 10:49
